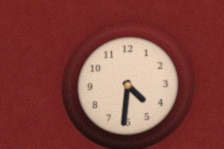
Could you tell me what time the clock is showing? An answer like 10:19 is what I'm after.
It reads 4:31
